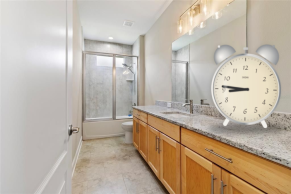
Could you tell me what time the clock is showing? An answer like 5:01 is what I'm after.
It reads 8:46
